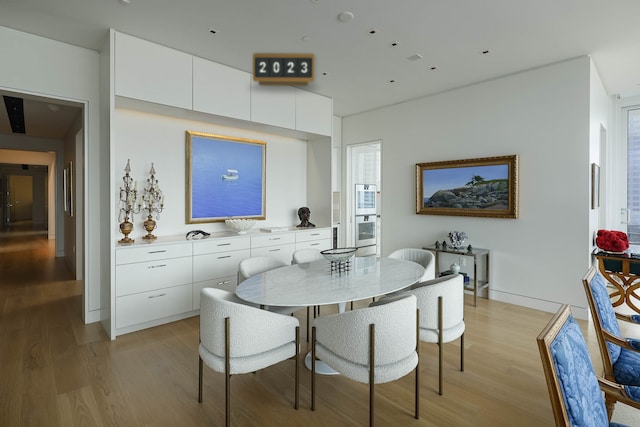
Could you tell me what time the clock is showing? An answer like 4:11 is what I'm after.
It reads 20:23
